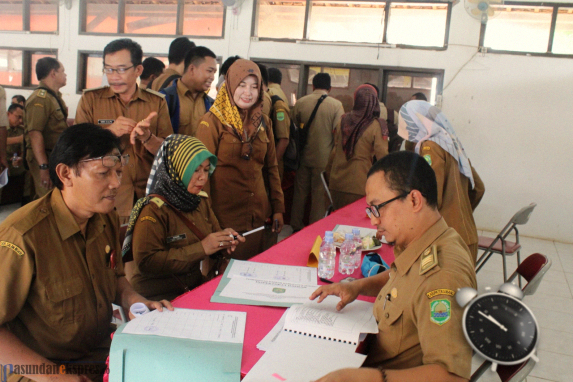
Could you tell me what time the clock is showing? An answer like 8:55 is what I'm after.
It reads 10:53
